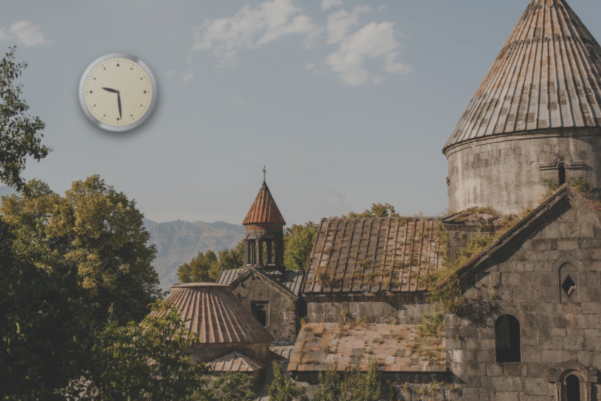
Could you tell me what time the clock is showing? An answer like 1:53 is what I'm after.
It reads 9:29
